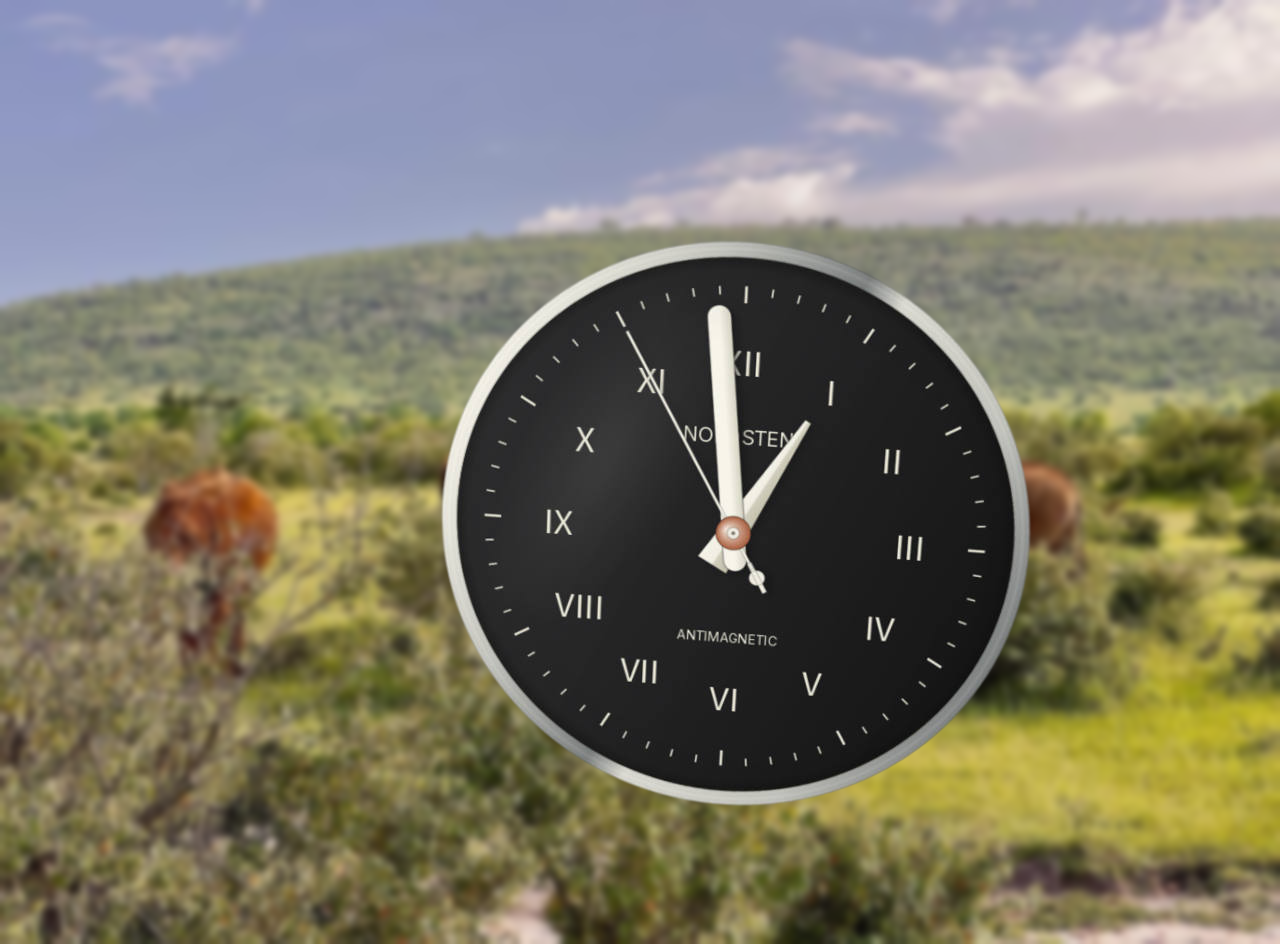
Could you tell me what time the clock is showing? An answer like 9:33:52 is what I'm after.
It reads 12:58:55
